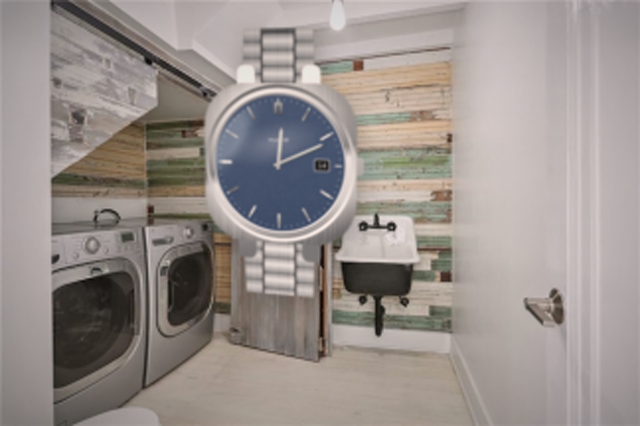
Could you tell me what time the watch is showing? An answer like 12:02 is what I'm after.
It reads 12:11
